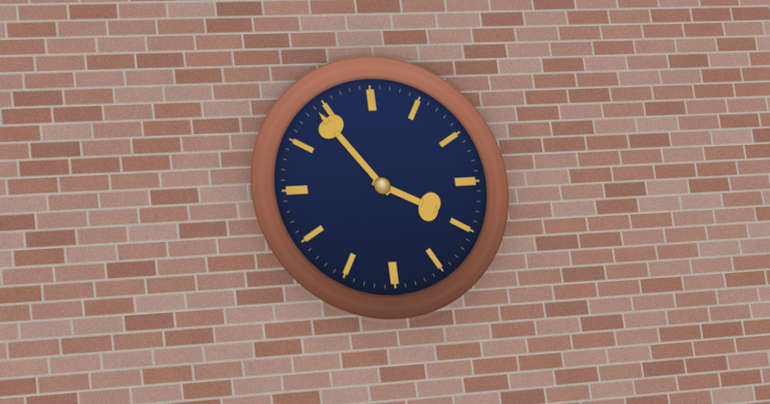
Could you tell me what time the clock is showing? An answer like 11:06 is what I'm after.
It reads 3:54
